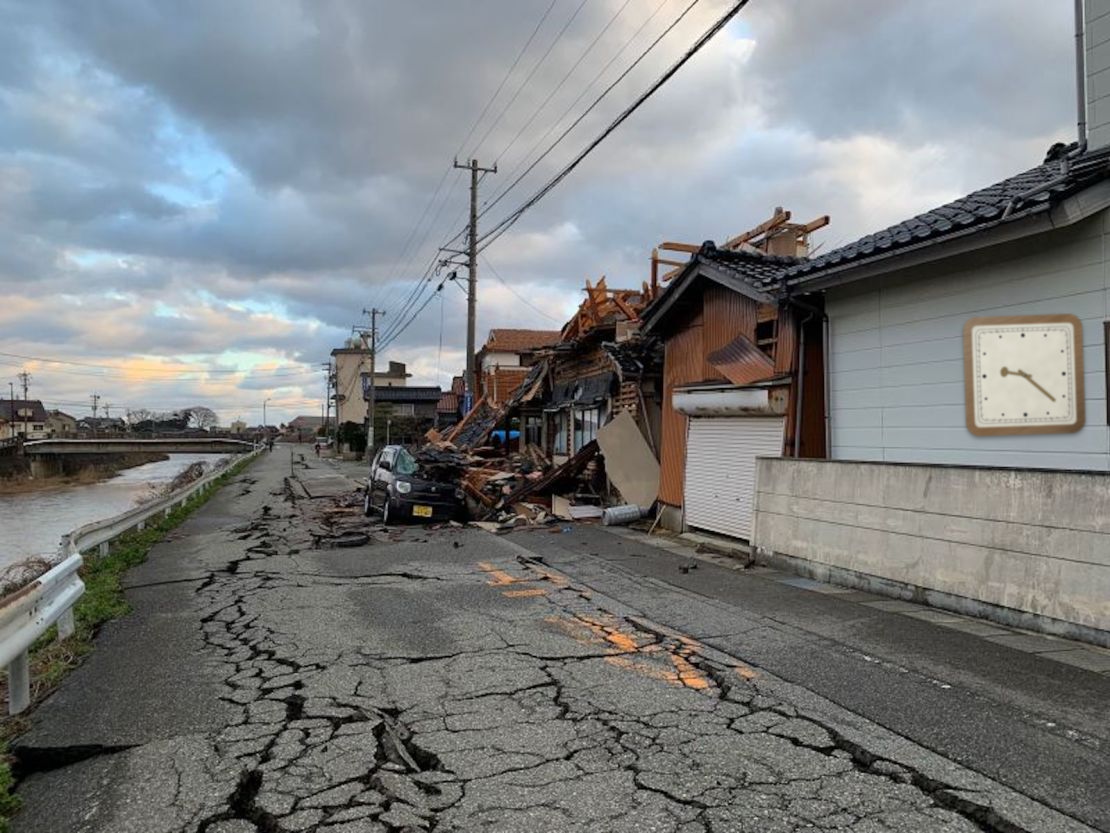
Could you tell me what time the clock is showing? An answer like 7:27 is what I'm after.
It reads 9:22
